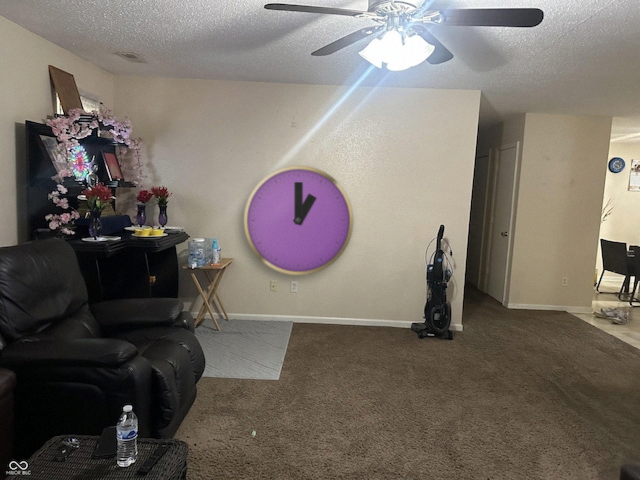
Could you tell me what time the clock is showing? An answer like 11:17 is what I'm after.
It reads 1:00
